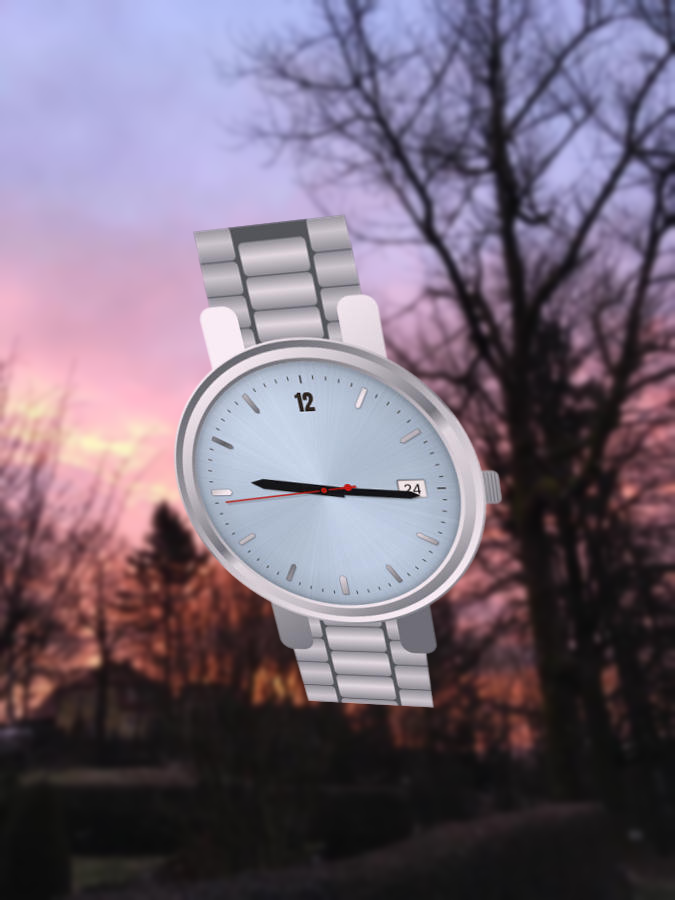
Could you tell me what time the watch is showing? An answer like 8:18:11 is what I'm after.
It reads 9:15:44
